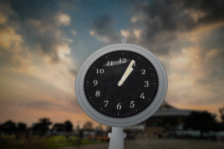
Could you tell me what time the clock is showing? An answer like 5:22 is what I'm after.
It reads 1:04
